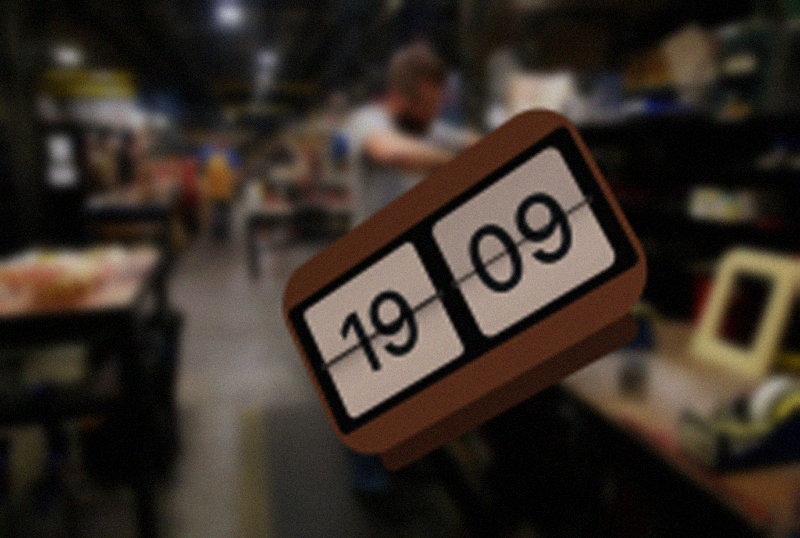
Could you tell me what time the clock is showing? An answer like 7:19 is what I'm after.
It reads 19:09
